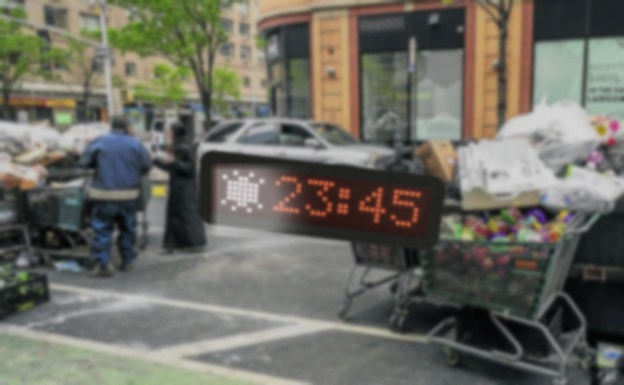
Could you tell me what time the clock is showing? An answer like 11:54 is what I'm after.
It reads 23:45
